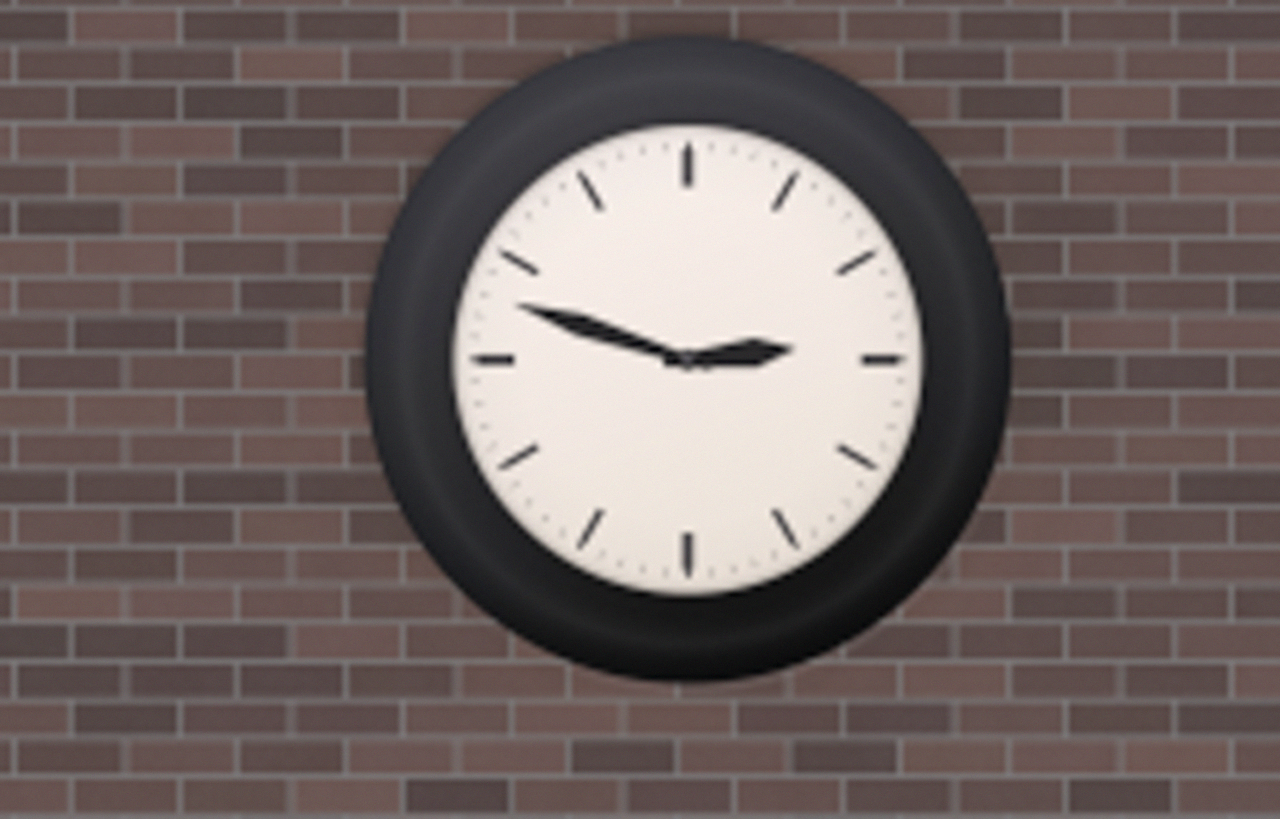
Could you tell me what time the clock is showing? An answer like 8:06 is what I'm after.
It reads 2:48
